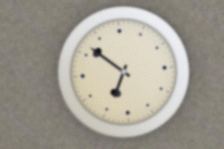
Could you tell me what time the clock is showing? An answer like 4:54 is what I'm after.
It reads 6:52
